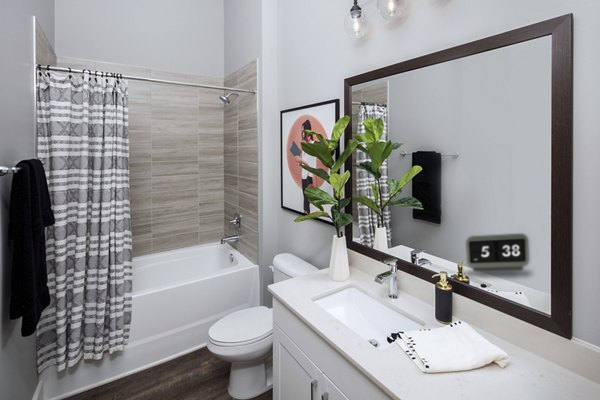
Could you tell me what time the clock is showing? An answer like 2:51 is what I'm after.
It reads 5:38
